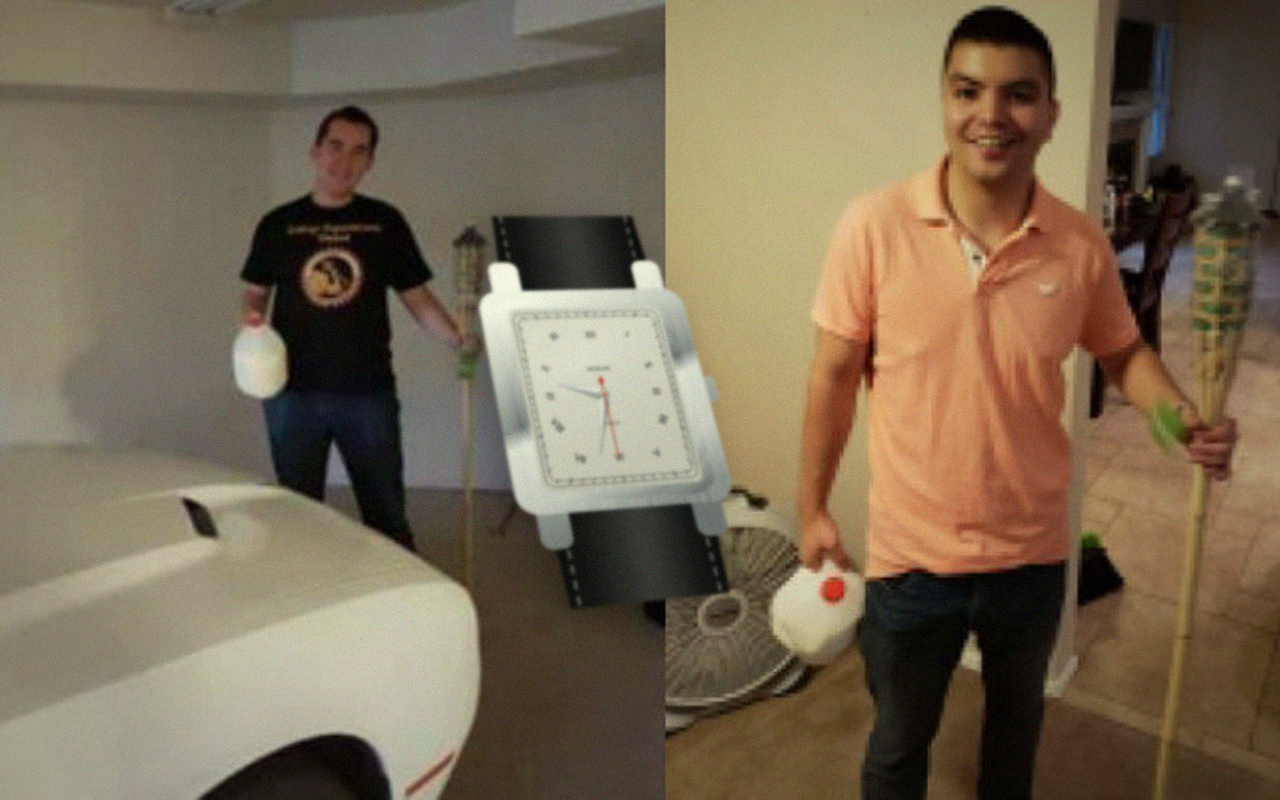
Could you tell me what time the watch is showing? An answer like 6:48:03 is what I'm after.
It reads 9:32:30
